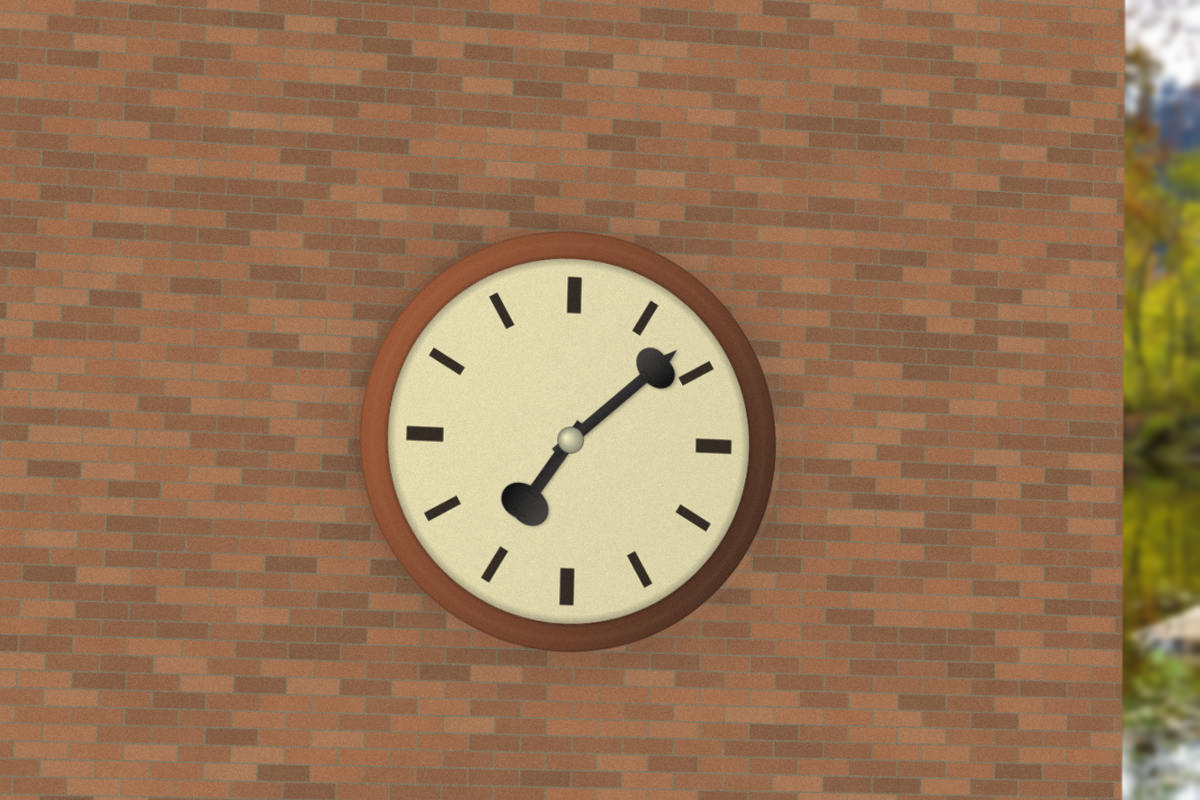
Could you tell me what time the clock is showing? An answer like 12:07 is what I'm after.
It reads 7:08
